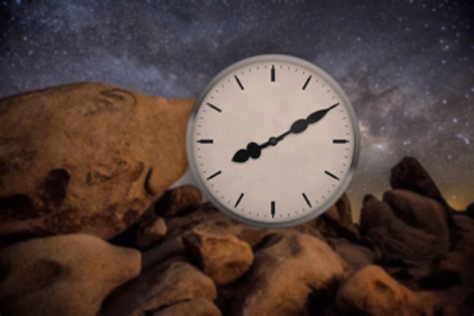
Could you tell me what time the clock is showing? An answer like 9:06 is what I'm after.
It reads 8:10
